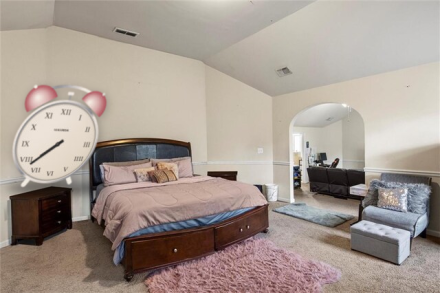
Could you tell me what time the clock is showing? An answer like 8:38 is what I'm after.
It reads 7:38
